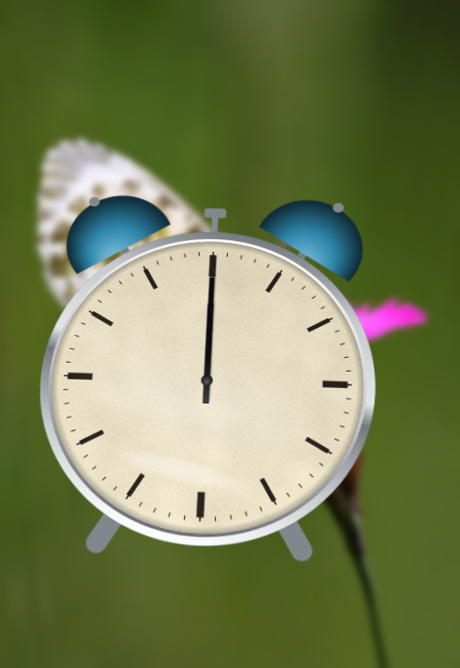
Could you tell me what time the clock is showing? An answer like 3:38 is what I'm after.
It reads 12:00
